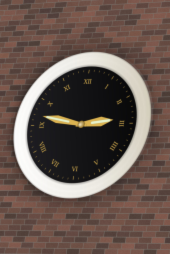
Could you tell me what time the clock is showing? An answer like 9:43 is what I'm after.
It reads 2:47
